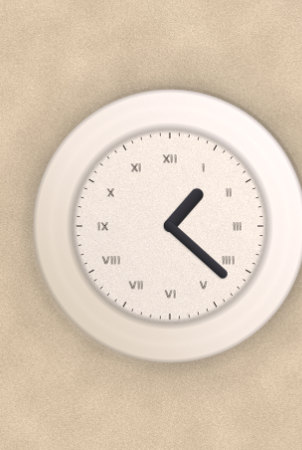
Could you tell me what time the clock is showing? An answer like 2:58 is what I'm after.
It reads 1:22
